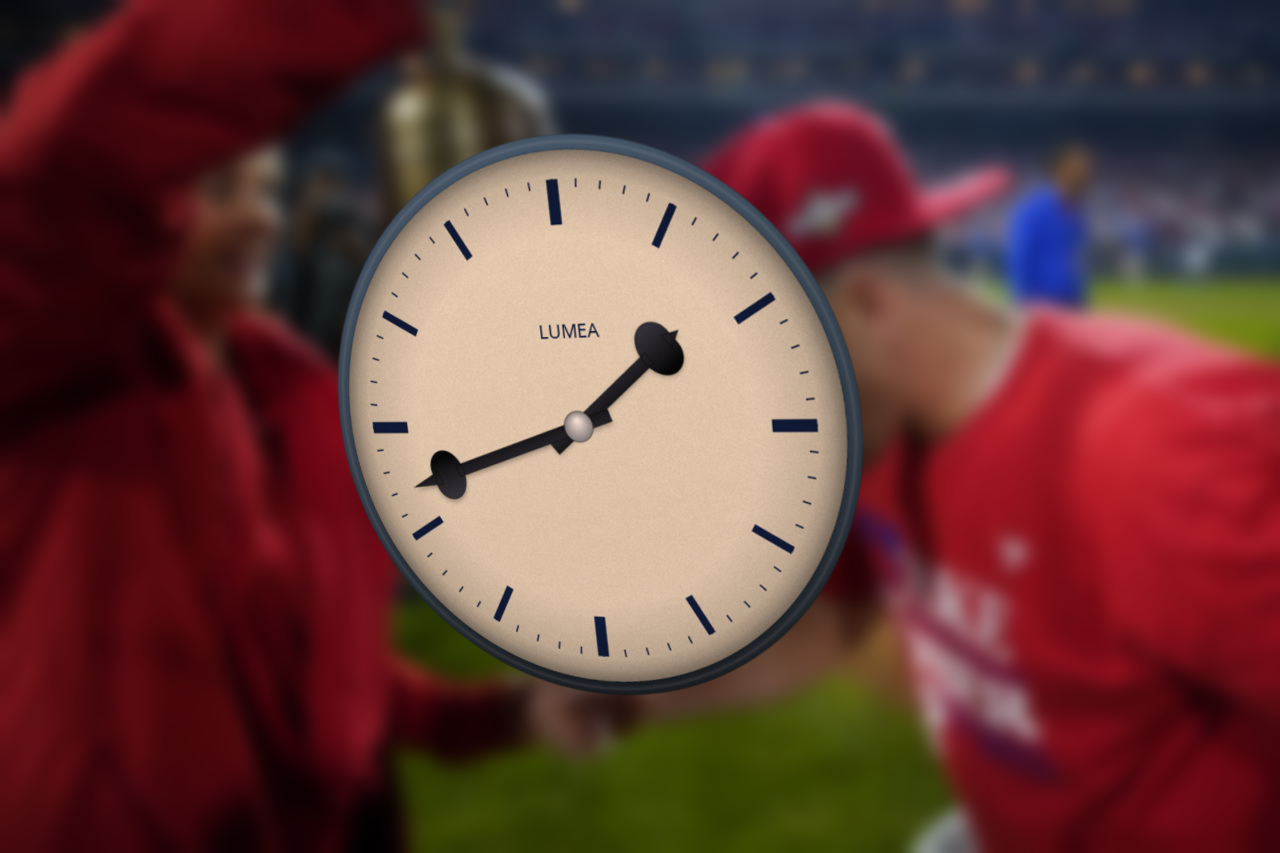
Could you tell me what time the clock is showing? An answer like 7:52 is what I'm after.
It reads 1:42
